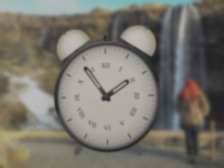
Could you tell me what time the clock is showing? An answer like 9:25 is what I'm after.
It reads 1:54
